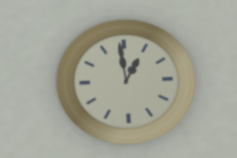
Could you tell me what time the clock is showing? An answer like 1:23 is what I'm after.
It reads 12:59
